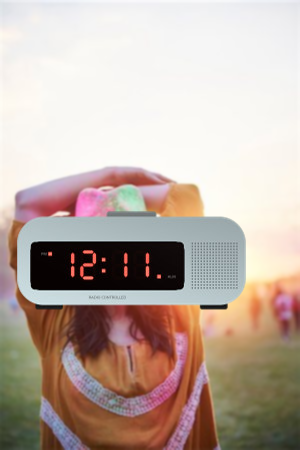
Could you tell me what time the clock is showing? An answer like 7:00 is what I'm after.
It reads 12:11
